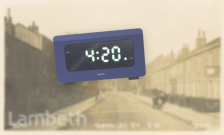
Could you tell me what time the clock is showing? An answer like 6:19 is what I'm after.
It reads 4:20
